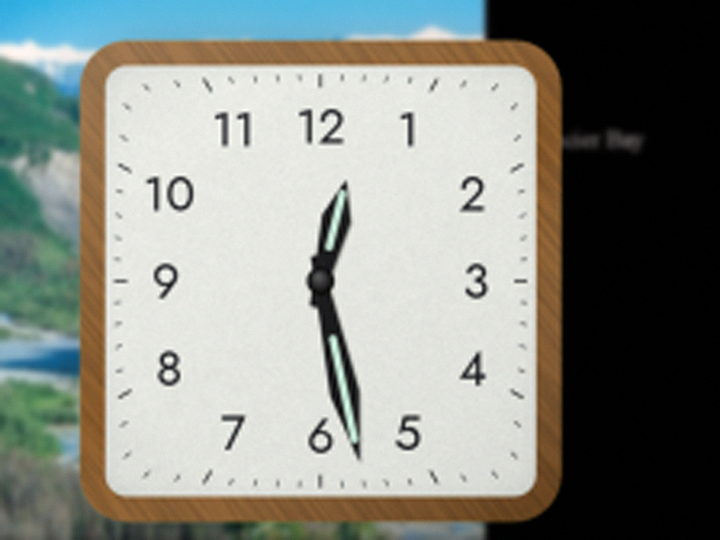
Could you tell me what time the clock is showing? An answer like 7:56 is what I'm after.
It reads 12:28
